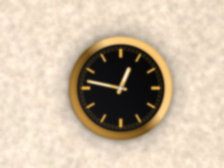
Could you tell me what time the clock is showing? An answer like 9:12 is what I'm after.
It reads 12:47
